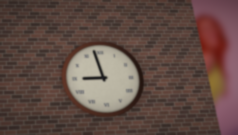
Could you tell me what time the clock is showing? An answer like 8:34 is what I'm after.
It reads 8:58
